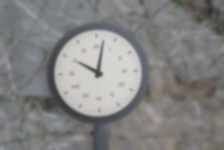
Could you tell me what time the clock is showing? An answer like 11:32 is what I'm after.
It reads 10:02
